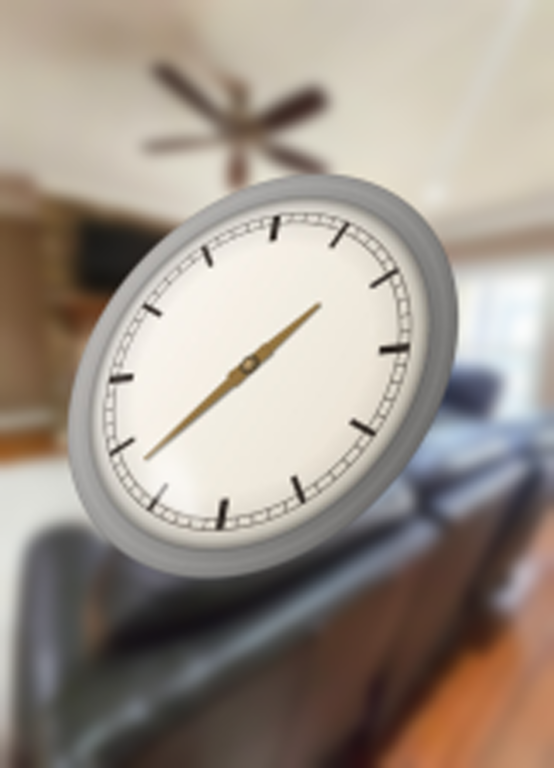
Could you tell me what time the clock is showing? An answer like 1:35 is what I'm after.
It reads 1:38
